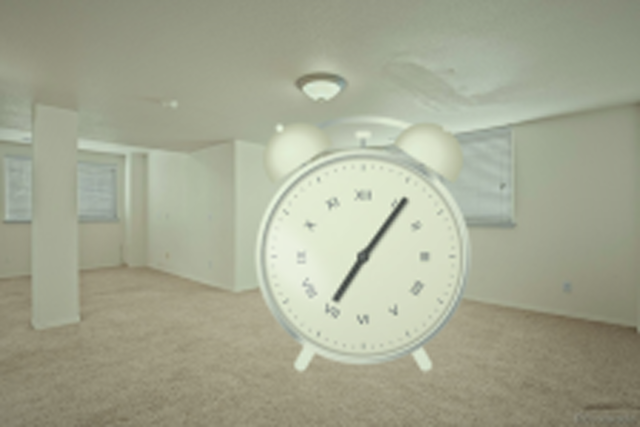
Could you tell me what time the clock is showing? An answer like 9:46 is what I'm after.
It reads 7:06
